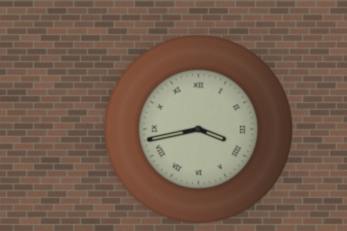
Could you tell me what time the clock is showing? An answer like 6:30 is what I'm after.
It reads 3:43
